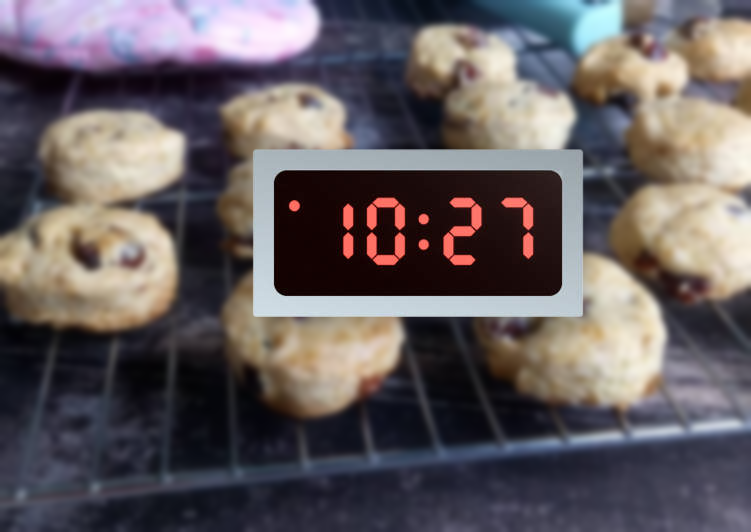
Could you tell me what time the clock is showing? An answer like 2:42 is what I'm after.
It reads 10:27
